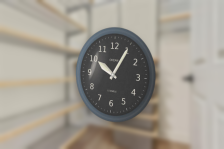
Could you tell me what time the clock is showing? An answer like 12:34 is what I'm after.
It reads 10:05
